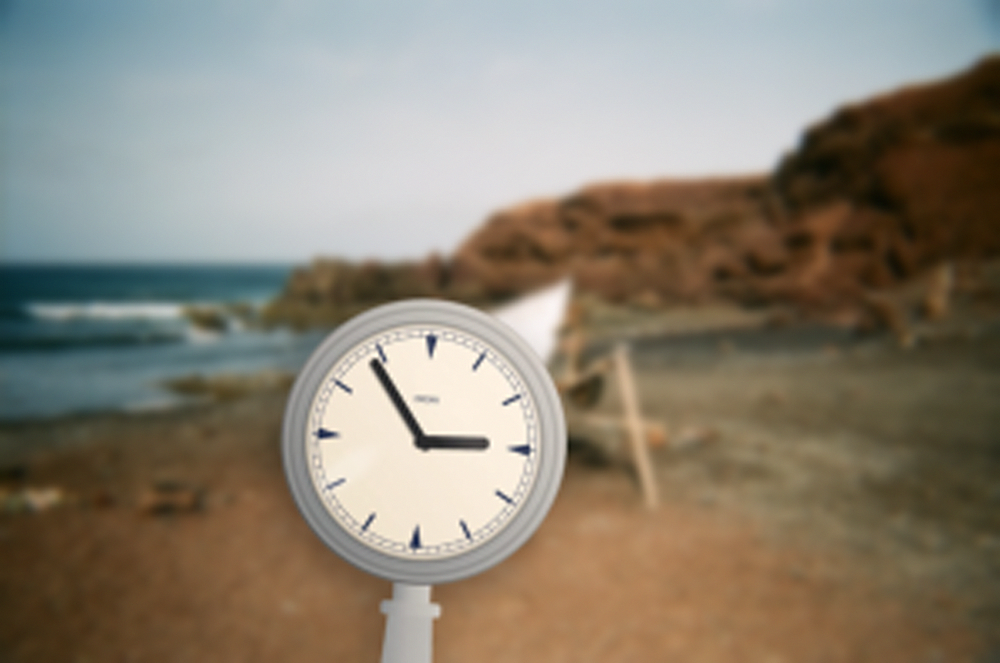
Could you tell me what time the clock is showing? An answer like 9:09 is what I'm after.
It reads 2:54
